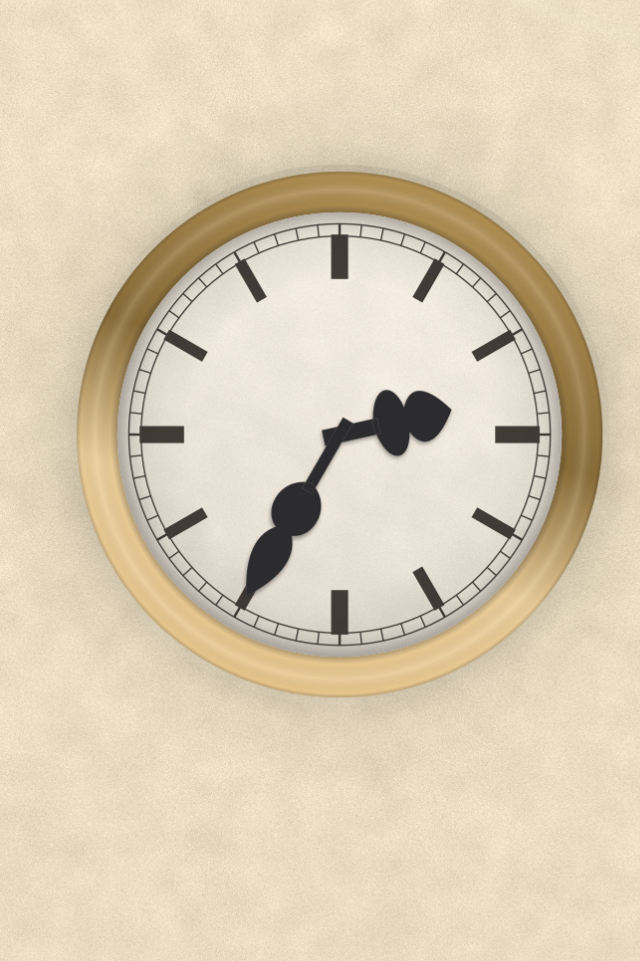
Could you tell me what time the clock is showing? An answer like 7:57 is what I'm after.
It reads 2:35
